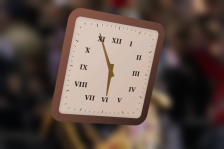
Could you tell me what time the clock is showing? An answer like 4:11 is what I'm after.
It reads 5:55
